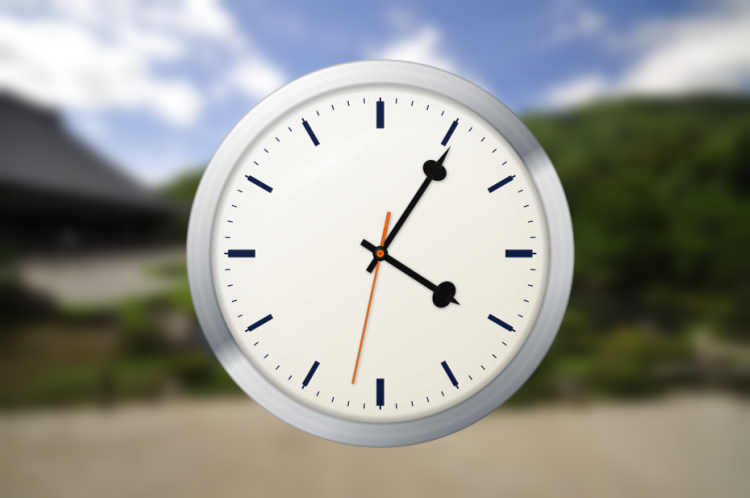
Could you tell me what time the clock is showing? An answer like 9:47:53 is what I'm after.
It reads 4:05:32
